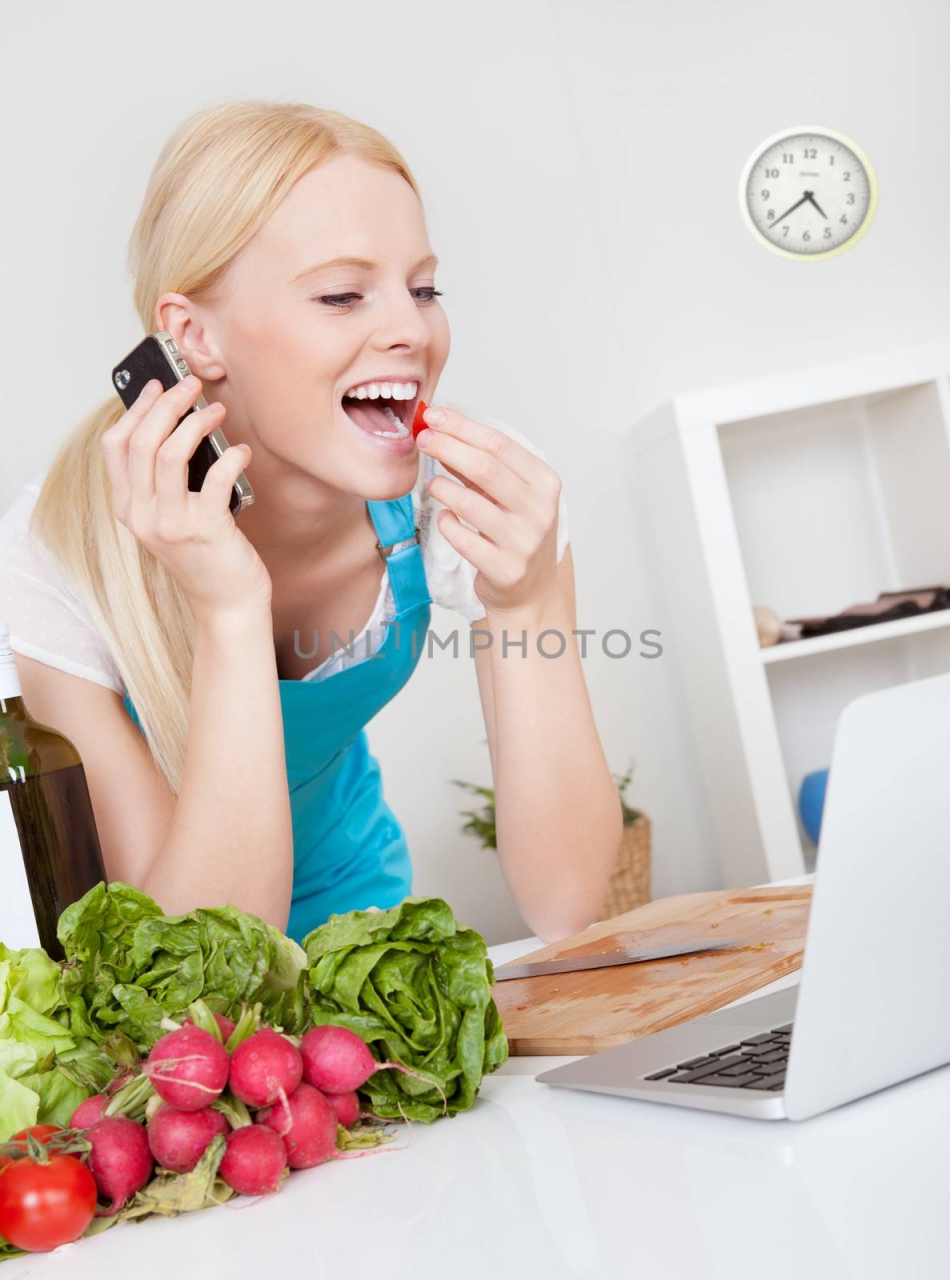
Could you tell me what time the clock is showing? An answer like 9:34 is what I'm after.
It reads 4:38
